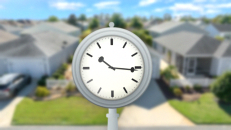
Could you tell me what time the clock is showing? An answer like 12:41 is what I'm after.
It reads 10:16
